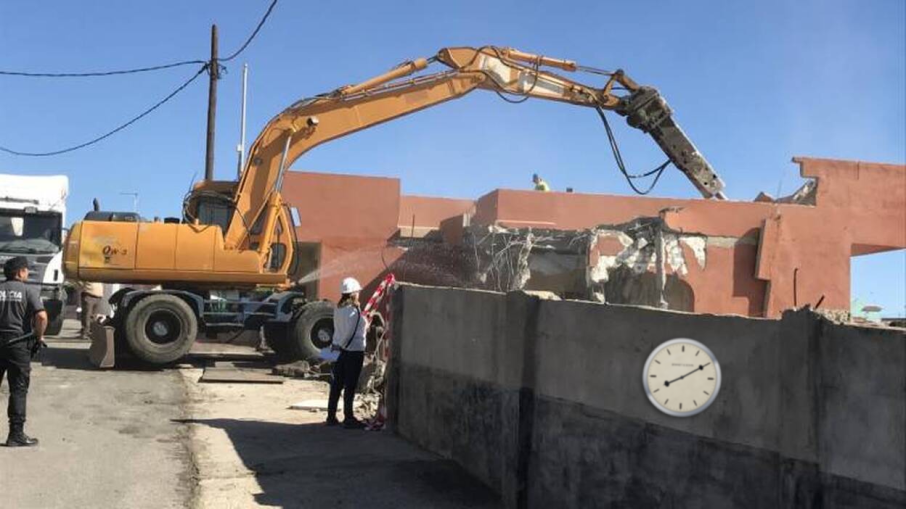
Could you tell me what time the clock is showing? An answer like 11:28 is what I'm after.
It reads 8:10
